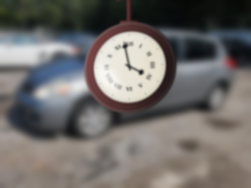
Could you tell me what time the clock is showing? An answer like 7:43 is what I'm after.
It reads 3:58
